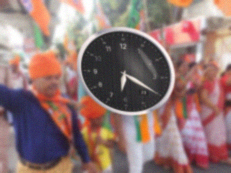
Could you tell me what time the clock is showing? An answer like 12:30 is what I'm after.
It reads 6:20
